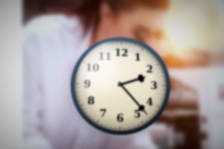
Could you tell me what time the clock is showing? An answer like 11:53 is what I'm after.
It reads 2:23
